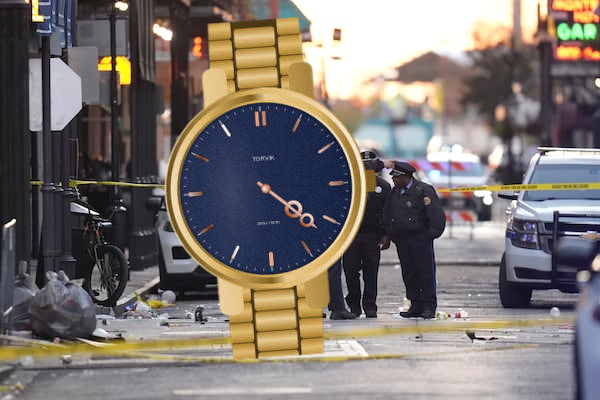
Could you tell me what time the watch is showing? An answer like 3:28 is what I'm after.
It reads 4:22
